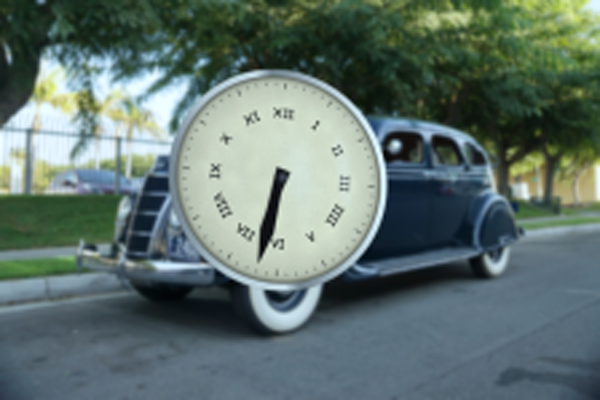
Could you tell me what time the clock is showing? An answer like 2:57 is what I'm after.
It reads 6:32
